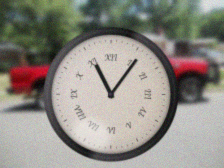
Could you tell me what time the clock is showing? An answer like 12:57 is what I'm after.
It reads 11:06
